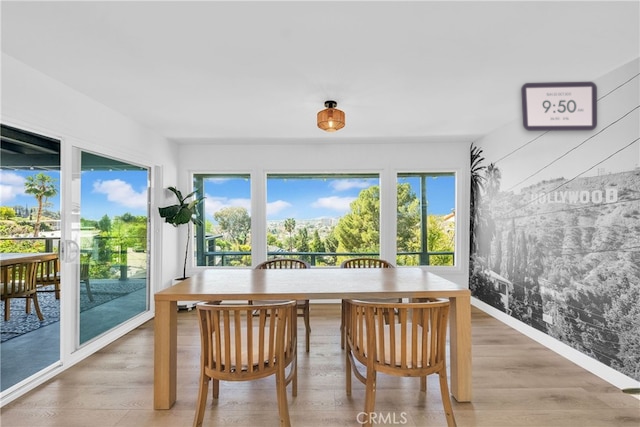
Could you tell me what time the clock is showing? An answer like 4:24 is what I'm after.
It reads 9:50
